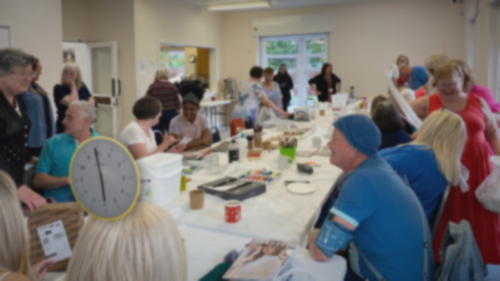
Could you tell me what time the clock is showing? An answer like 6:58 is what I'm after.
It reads 5:59
